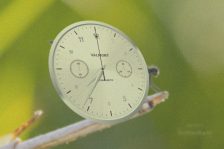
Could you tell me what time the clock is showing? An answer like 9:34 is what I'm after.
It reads 7:36
